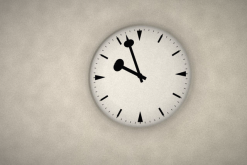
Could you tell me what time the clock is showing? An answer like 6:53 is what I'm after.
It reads 9:57
